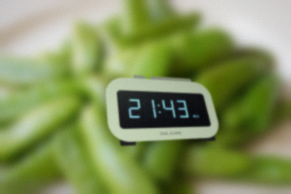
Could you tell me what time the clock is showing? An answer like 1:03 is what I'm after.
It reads 21:43
